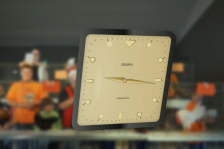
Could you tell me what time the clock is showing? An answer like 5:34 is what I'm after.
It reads 9:16
